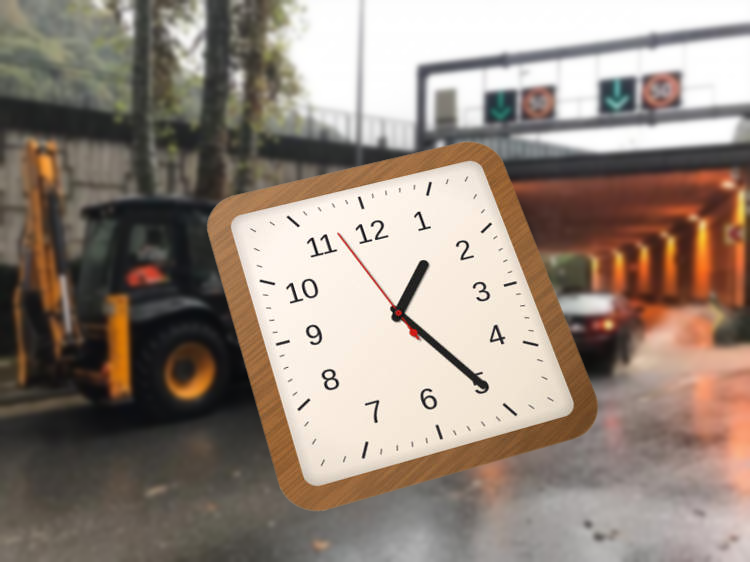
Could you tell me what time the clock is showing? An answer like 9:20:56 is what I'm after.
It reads 1:24:57
